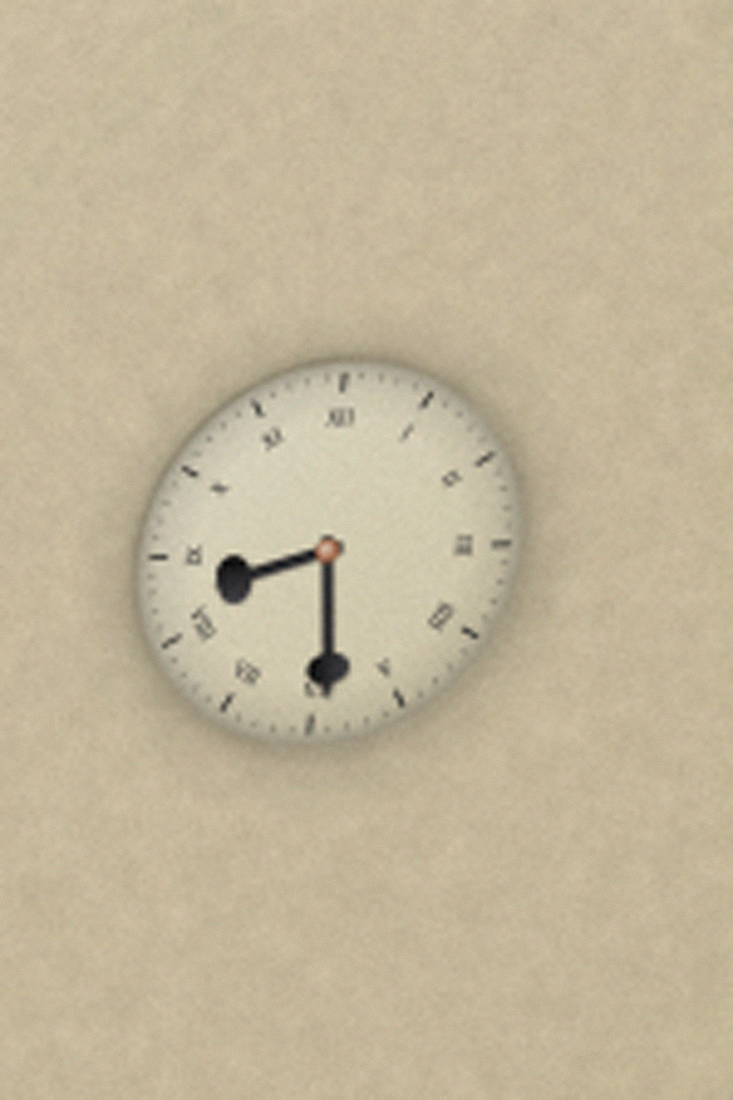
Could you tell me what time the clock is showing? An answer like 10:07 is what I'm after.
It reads 8:29
